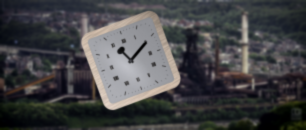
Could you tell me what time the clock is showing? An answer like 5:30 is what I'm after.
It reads 11:10
